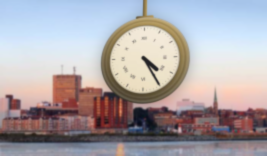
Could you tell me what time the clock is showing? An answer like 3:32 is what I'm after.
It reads 4:25
